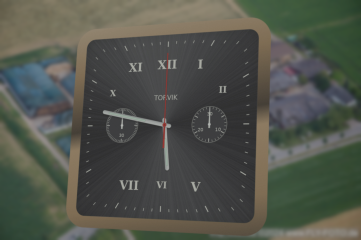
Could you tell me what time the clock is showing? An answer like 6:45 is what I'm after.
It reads 5:47
